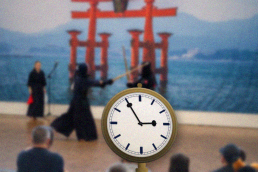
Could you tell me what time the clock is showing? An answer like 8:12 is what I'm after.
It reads 2:55
